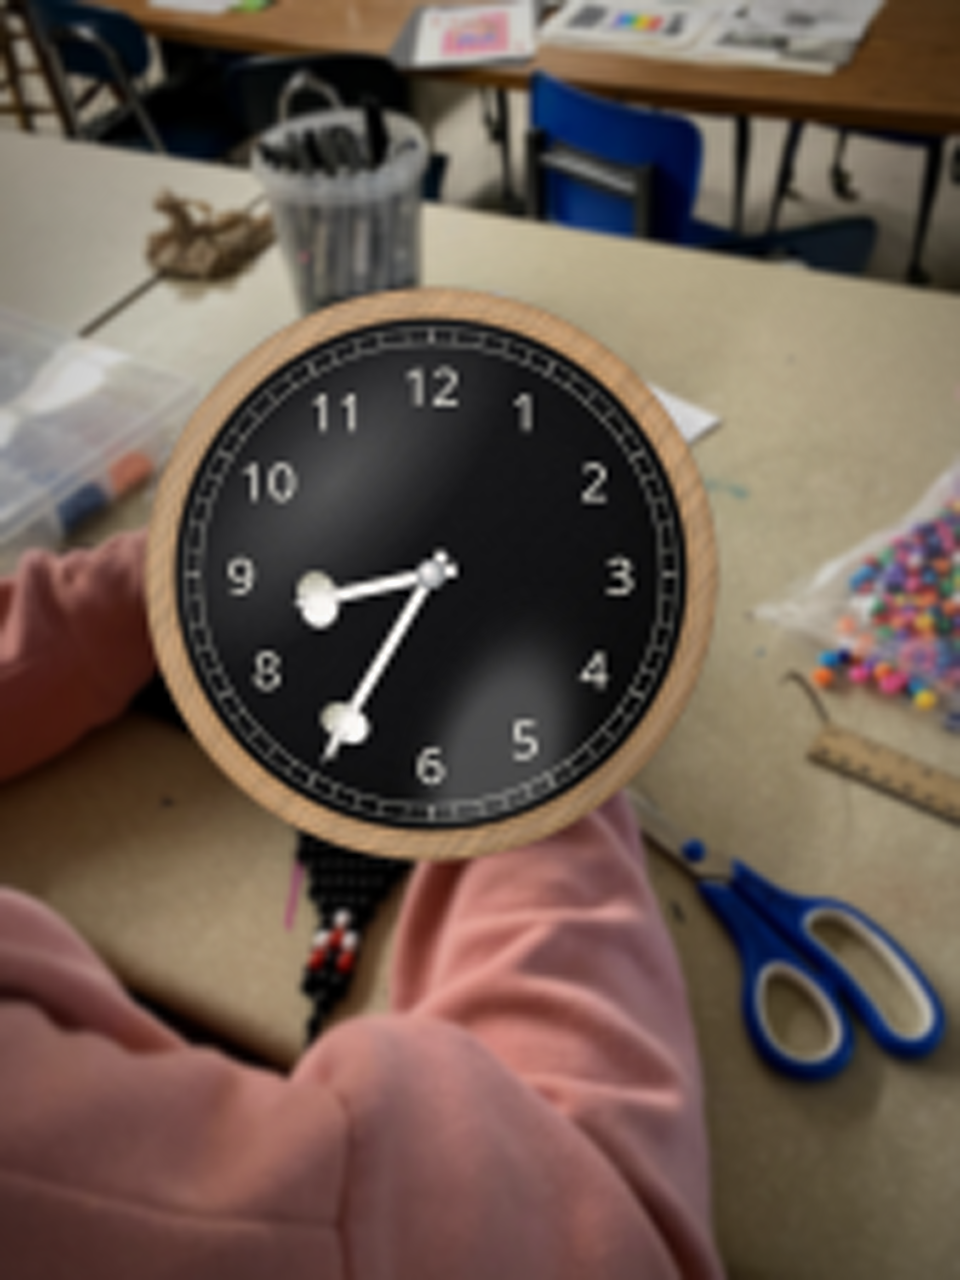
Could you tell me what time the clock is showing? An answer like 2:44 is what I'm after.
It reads 8:35
